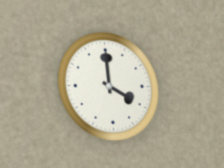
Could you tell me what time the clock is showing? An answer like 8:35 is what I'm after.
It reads 4:00
